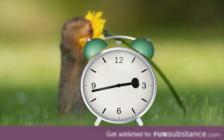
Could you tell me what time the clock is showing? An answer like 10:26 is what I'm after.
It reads 2:43
